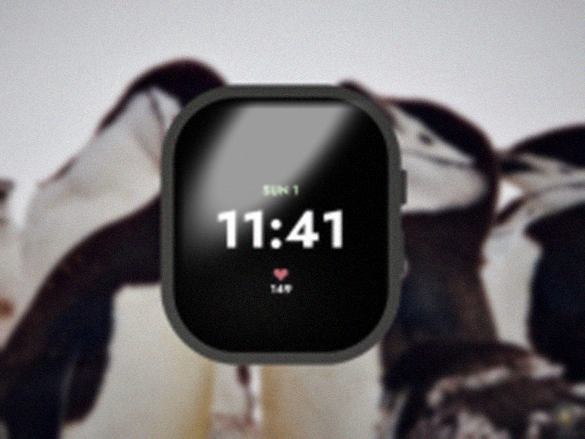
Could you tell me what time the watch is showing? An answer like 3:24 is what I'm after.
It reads 11:41
